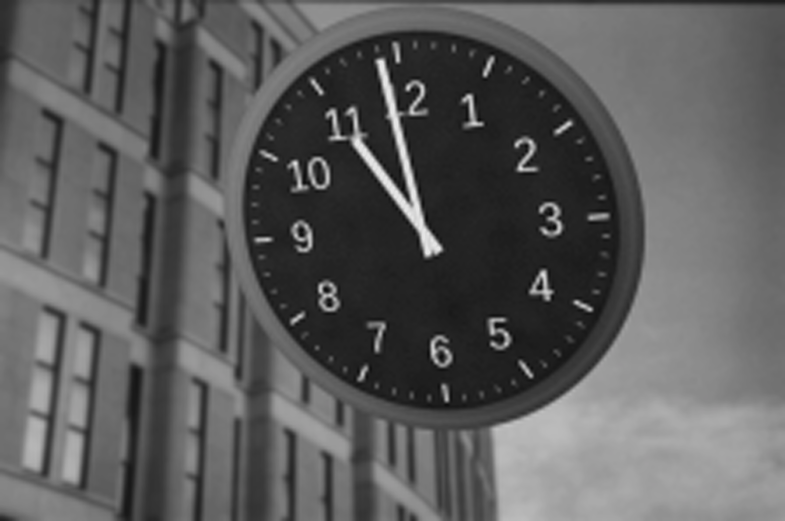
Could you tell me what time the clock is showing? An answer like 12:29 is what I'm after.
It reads 10:59
